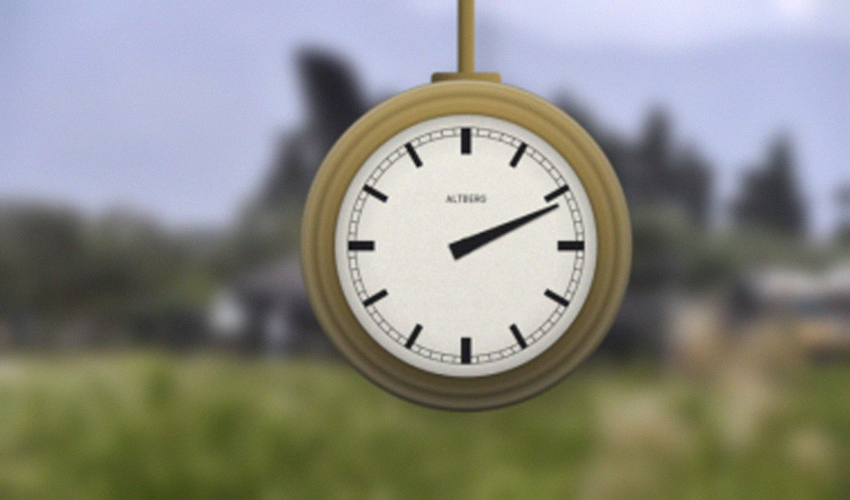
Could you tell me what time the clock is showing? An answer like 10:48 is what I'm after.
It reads 2:11
